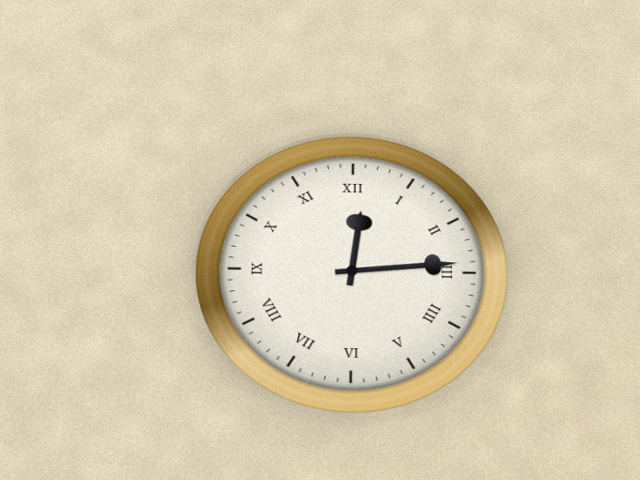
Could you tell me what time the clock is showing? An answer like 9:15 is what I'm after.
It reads 12:14
